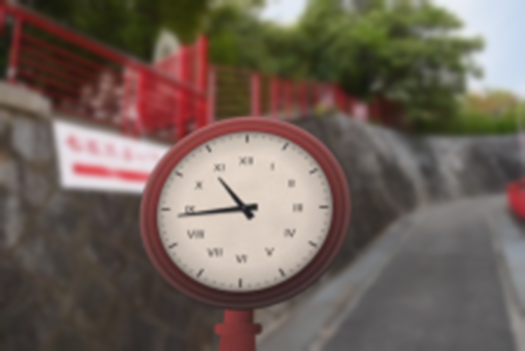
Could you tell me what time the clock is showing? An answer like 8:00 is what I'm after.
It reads 10:44
